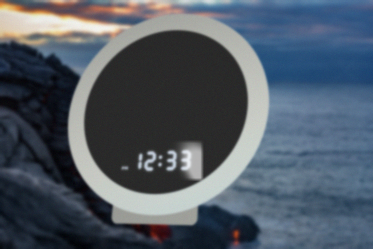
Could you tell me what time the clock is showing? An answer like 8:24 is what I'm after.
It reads 12:33
